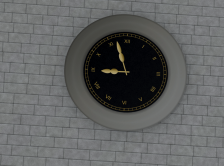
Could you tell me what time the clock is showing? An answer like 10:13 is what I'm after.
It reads 8:57
